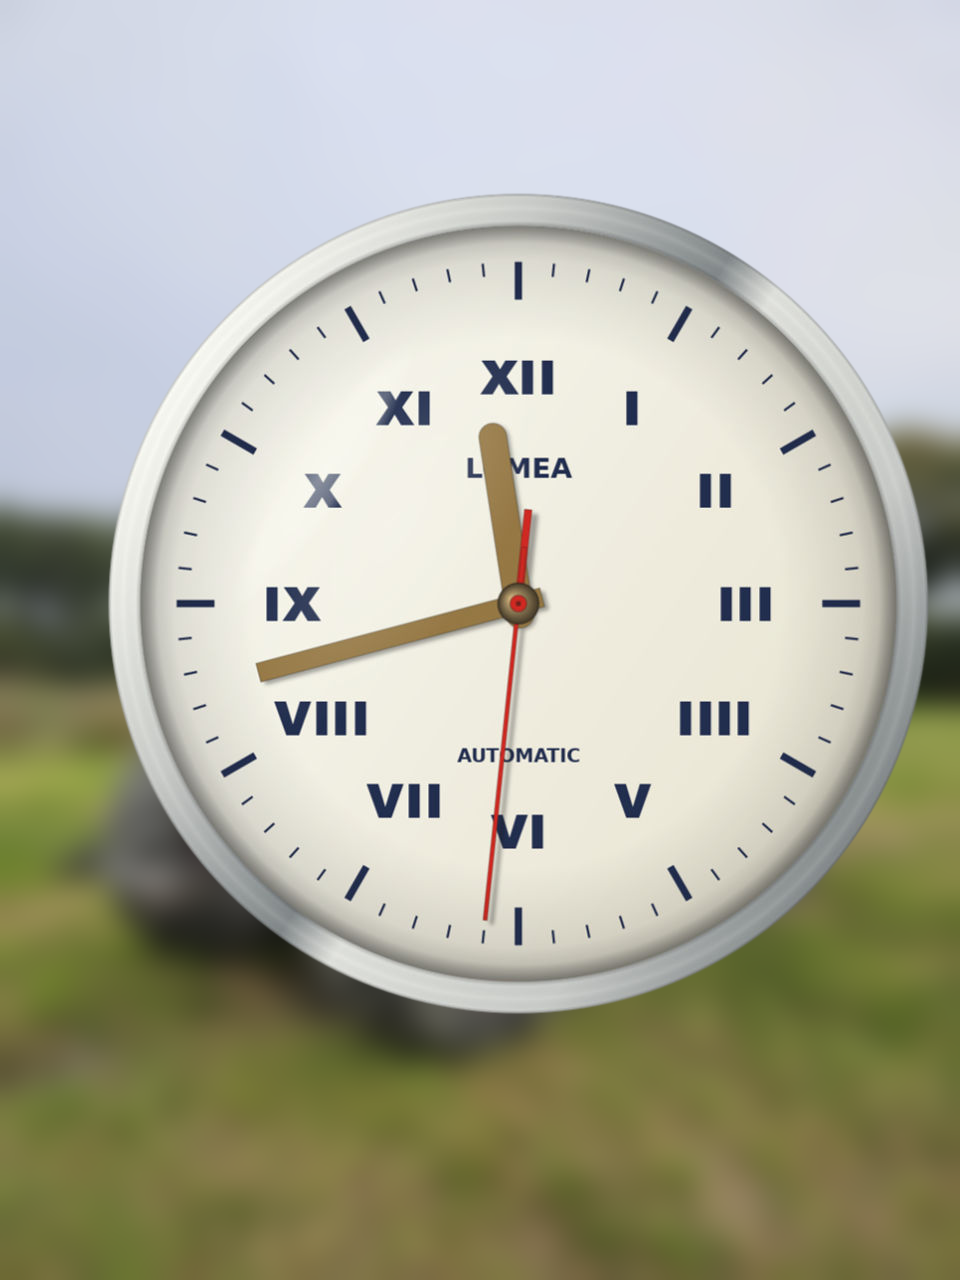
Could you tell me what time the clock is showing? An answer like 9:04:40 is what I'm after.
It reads 11:42:31
